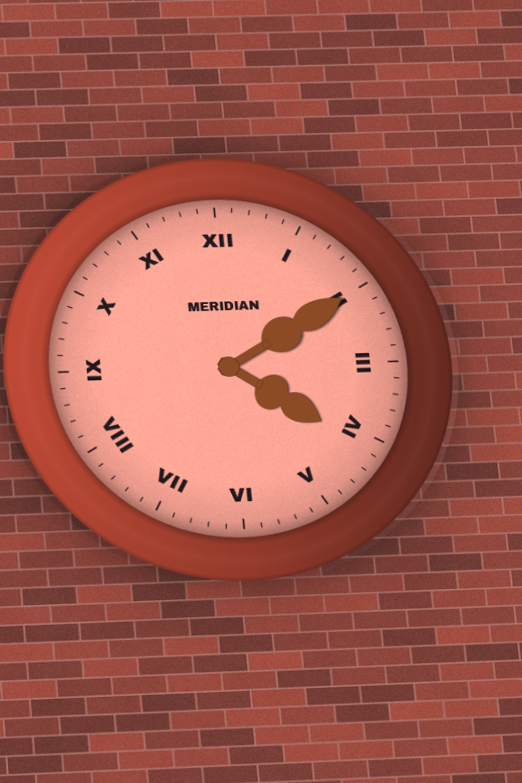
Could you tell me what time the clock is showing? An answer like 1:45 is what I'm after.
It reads 4:10
